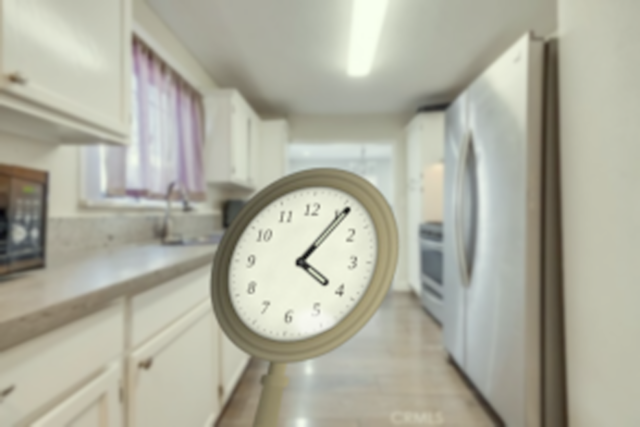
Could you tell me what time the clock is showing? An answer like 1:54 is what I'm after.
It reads 4:06
